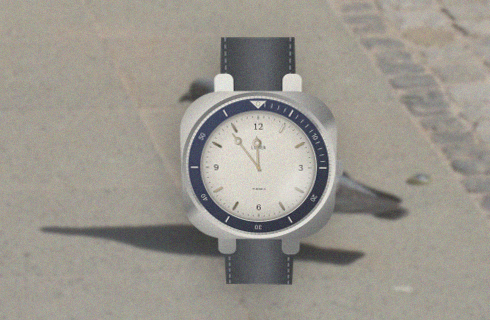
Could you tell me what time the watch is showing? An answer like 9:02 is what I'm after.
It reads 11:54
